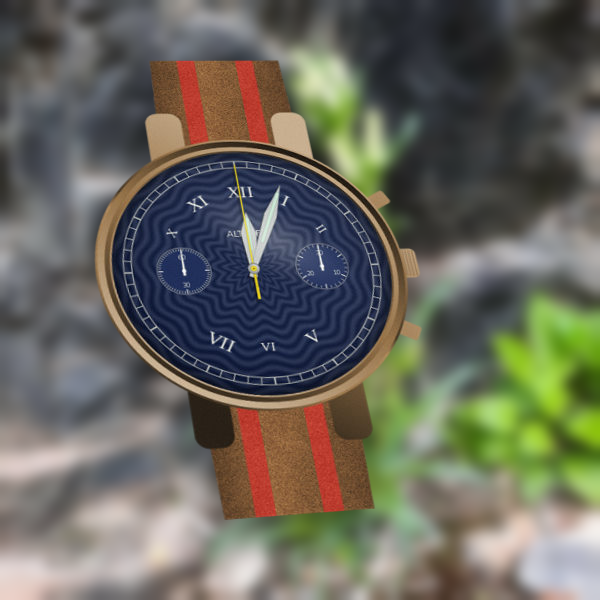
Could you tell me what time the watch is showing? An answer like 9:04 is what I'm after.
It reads 12:04
